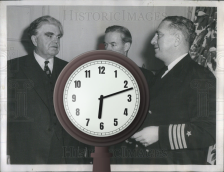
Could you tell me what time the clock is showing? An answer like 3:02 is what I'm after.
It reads 6:12
